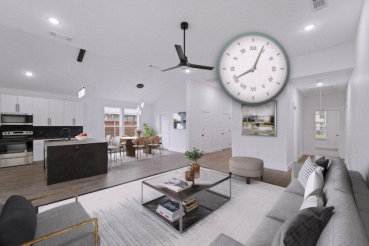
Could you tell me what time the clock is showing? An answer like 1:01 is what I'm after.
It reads 8:04
